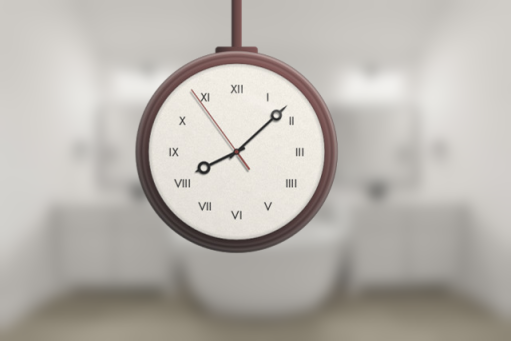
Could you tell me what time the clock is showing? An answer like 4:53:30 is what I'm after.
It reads 8:07:54
